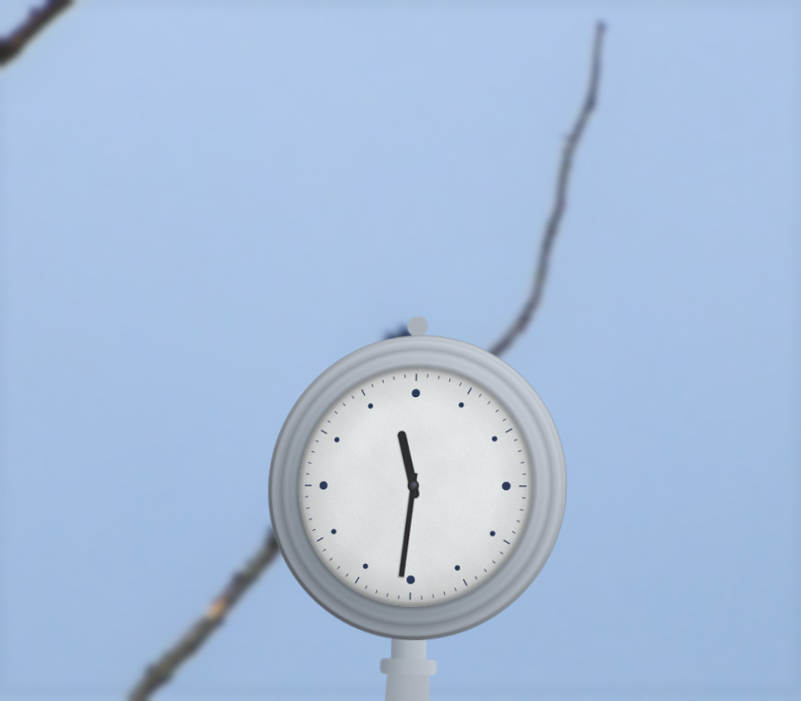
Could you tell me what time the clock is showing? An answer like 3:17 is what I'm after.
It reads 11:31
